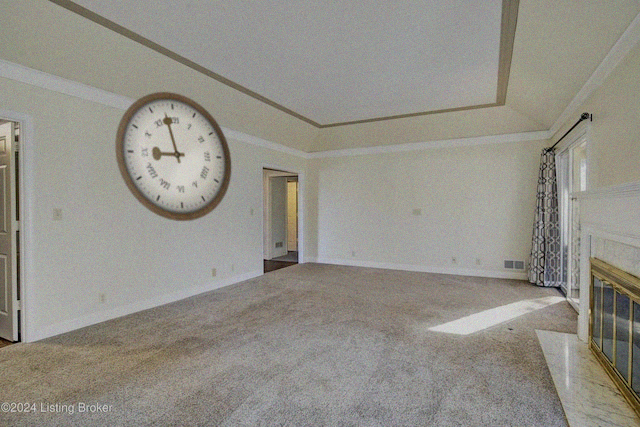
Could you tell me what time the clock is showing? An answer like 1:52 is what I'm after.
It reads 8:58
